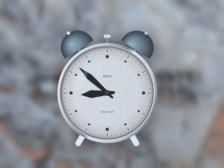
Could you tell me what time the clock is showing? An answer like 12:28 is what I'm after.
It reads 8:52
